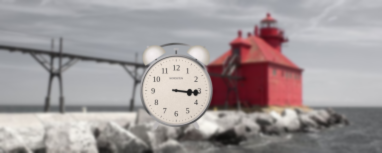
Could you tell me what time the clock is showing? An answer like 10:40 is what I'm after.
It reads 3:16
